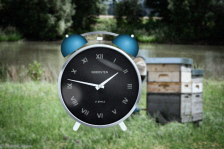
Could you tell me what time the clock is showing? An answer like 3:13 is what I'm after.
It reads 1:47
